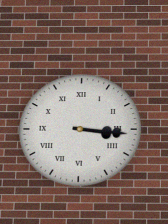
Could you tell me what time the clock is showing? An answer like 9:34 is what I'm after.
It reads 3:16
